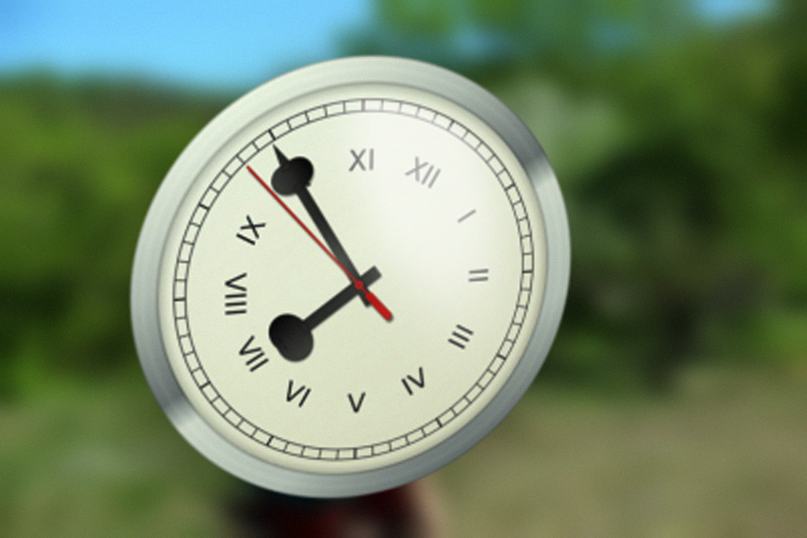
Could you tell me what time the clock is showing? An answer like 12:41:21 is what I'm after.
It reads 6:49:48
